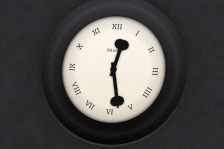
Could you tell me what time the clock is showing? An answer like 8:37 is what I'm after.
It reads 12:28
